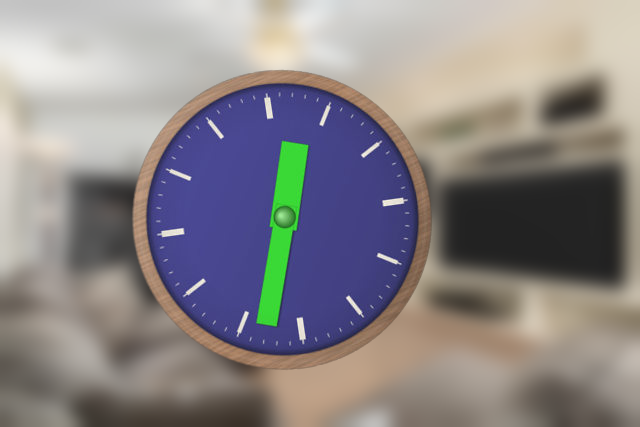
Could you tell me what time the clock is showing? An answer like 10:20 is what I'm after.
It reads 12:33
